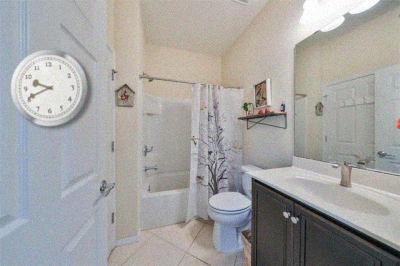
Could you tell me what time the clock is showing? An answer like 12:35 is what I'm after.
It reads 9:41
